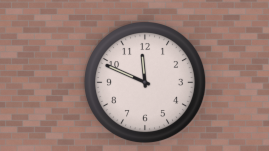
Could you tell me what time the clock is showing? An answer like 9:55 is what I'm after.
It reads 11:49
